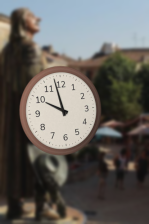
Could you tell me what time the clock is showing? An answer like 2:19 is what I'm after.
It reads 9:58
